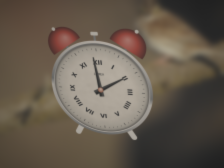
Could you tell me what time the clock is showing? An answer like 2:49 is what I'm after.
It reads 1:59
